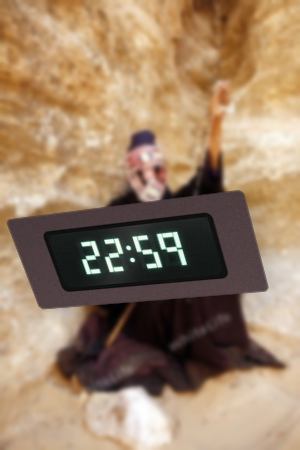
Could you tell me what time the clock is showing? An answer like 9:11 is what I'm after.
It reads 22:59
